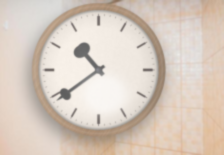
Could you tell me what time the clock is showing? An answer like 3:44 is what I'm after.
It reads 10:39
